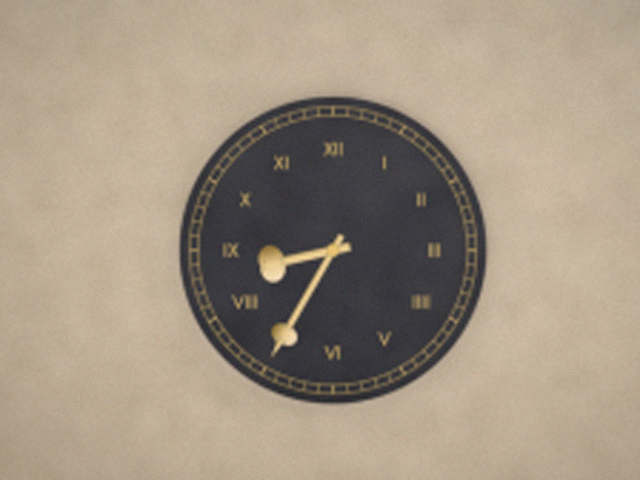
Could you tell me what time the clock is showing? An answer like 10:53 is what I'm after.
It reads 8:35
